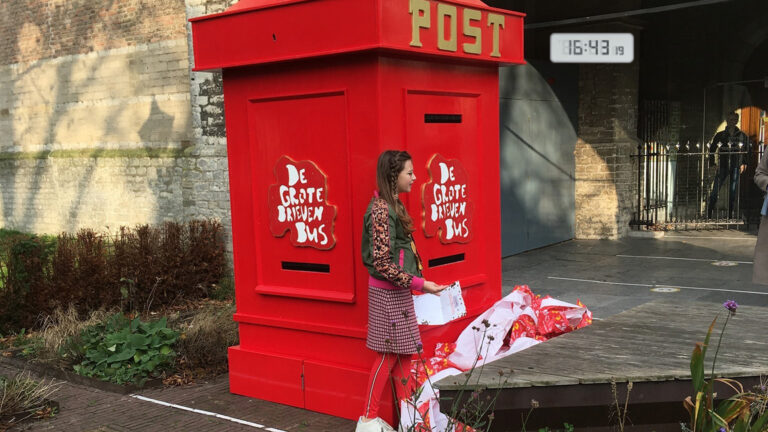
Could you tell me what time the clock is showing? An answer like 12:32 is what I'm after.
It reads 16:43
